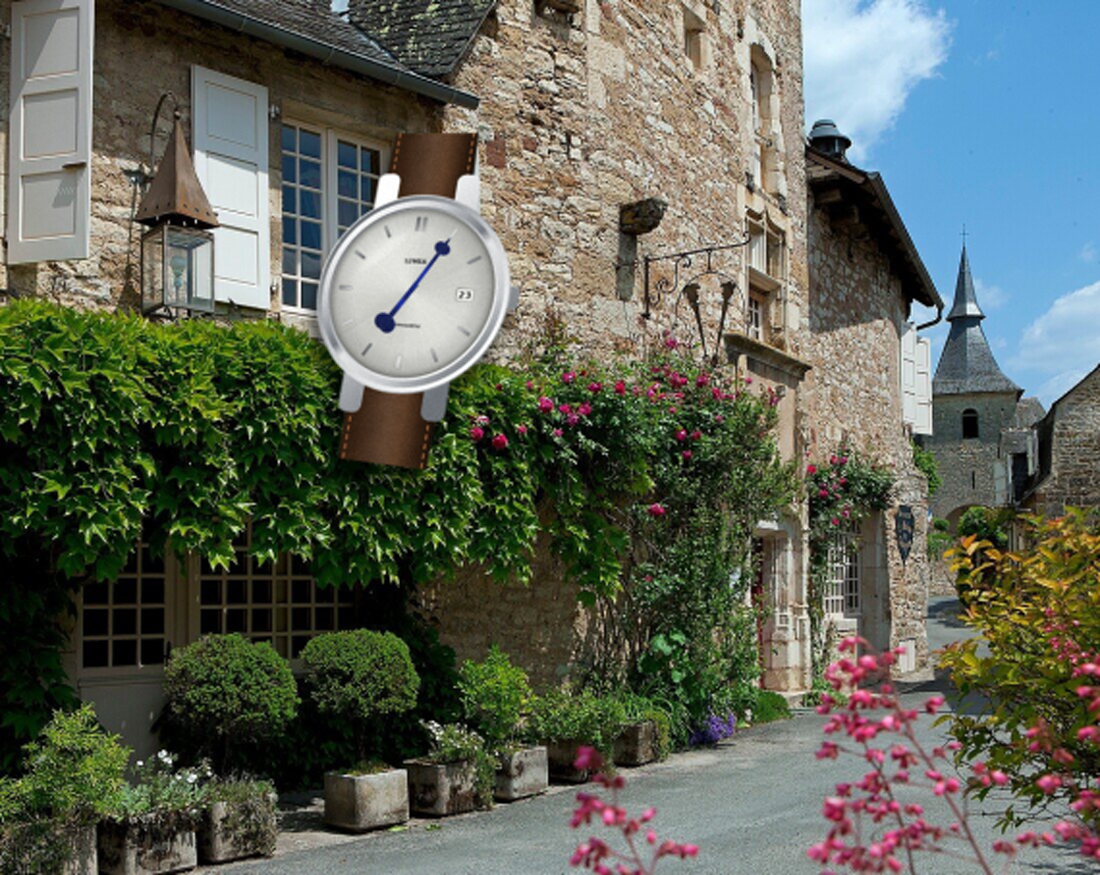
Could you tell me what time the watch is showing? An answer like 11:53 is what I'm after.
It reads 7:05
